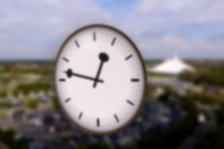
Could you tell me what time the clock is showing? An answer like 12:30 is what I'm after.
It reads 12:47
